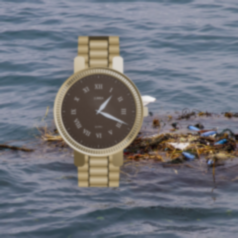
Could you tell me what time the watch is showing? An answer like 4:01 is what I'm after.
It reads 1:19
